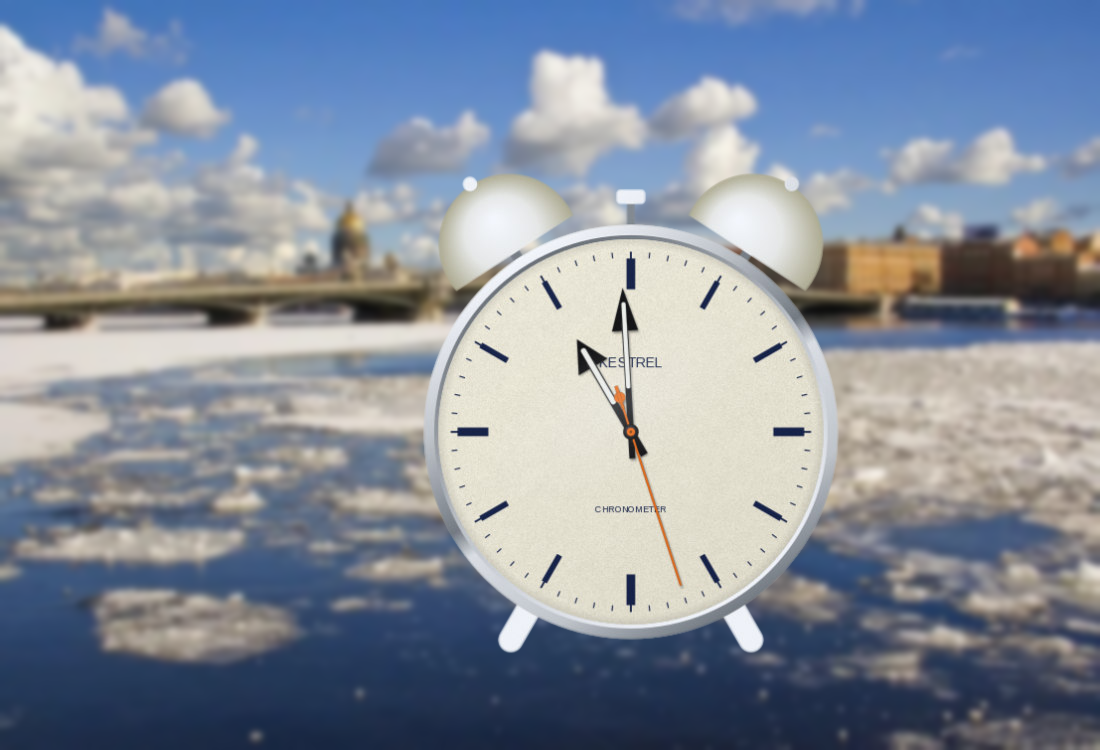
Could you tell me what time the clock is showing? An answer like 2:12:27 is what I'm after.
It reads 10:59:27
